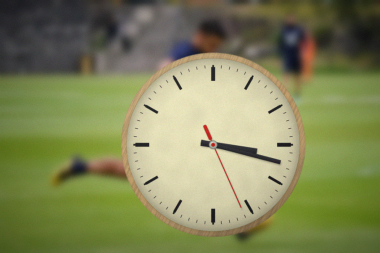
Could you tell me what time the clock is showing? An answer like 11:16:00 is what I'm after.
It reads 3:17:26
